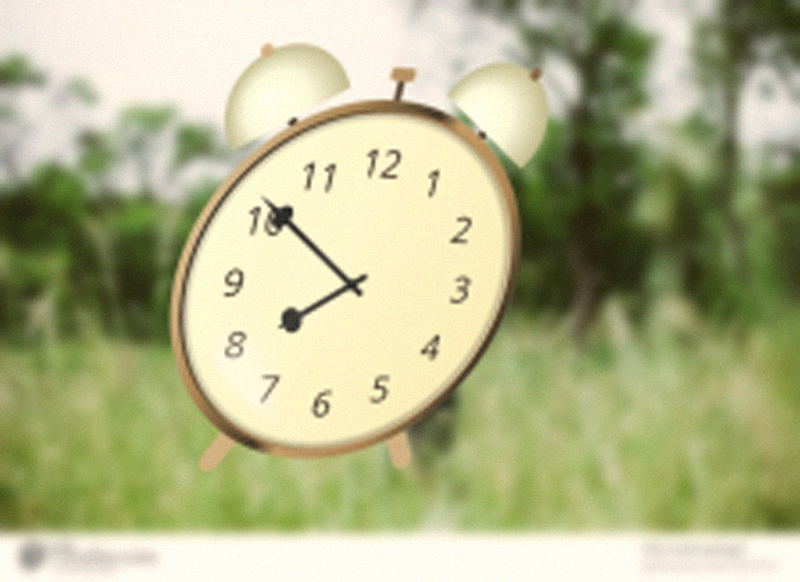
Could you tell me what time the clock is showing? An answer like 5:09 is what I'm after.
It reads 7:51
